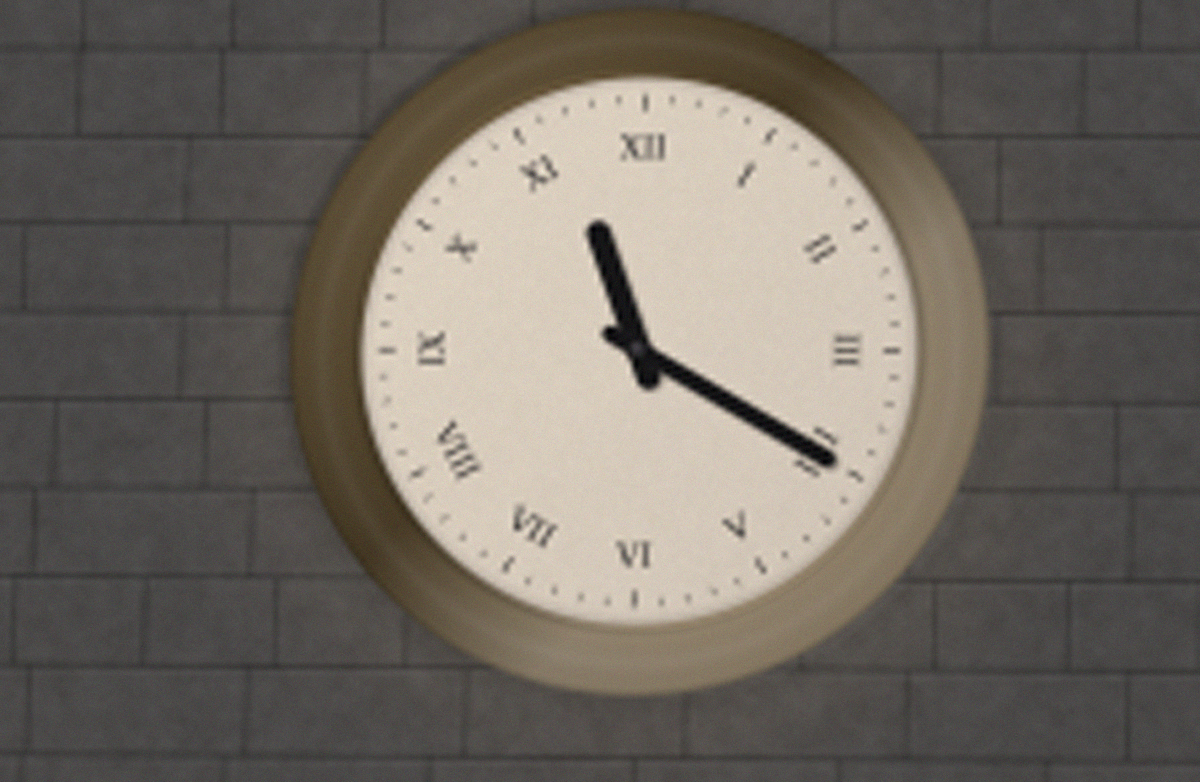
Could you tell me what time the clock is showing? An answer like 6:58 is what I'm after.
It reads 11:20
